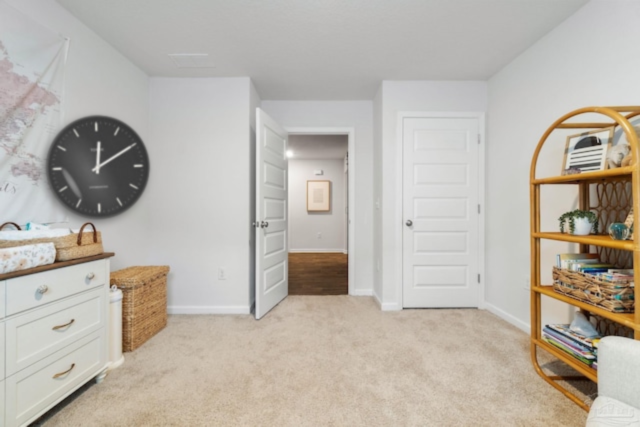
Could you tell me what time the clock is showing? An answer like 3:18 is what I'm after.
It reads 12:10
